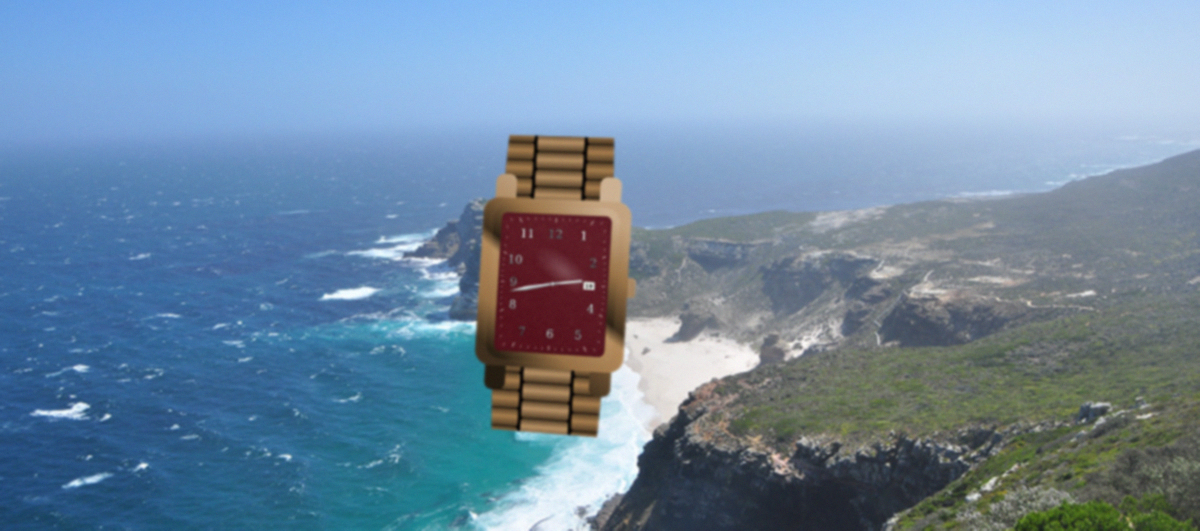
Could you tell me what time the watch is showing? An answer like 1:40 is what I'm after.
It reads 2:43
